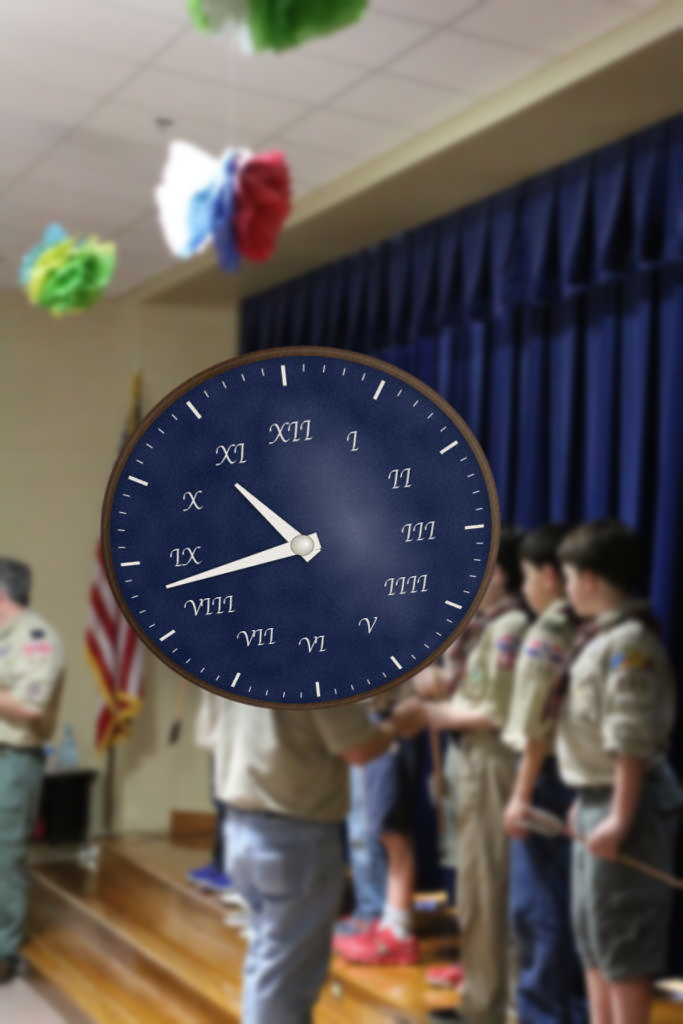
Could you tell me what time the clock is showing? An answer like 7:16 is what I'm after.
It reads 10:43
